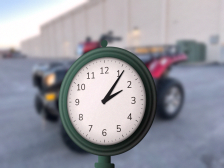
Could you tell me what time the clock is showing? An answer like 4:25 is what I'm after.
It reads 2:06
